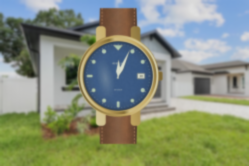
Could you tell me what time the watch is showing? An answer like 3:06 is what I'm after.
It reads 12:04
